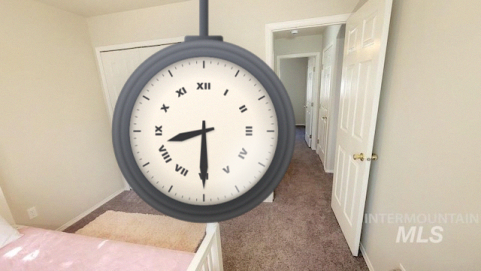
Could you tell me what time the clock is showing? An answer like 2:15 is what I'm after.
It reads 8:30
